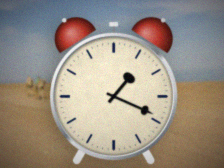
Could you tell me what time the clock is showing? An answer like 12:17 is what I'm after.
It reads 1:19
